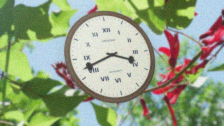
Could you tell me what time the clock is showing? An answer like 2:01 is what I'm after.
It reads 3:42
